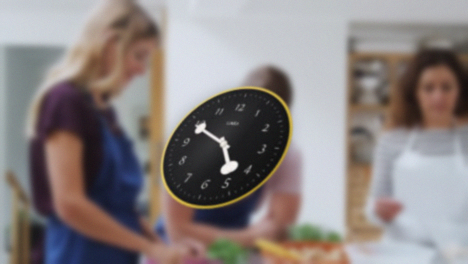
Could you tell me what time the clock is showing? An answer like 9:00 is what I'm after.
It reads 4:49
